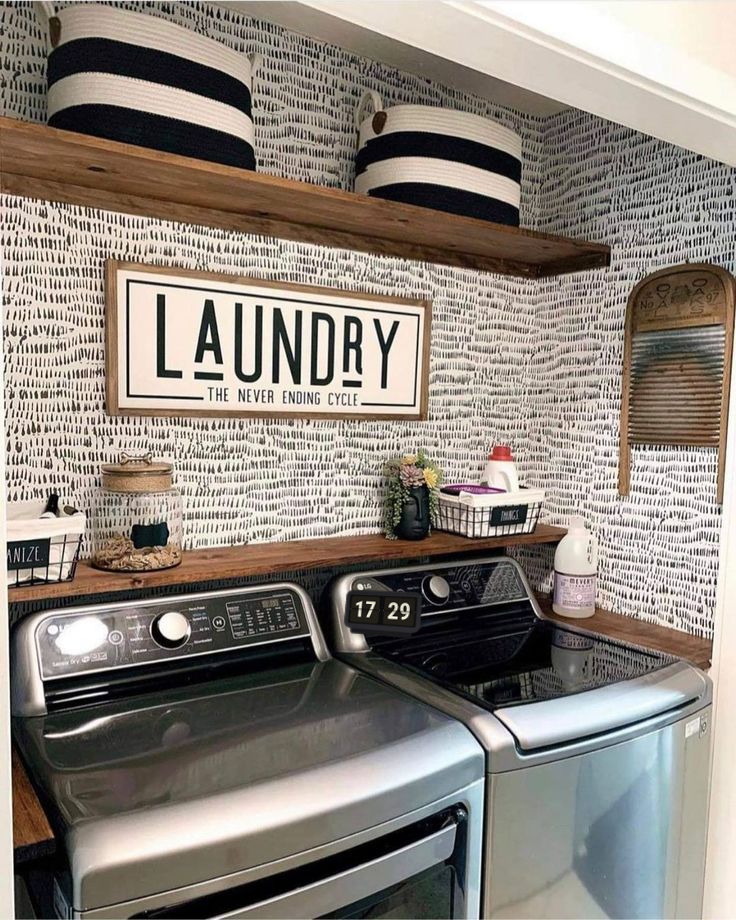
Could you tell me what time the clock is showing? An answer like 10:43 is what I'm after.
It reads 17:29
